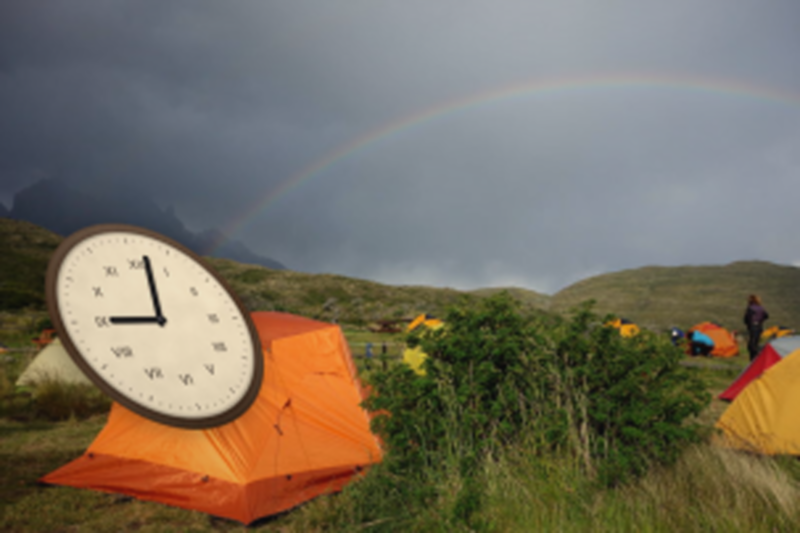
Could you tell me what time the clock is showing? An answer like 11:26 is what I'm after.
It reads 9:02
